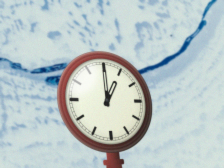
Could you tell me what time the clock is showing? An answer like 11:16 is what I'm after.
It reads 1:00
